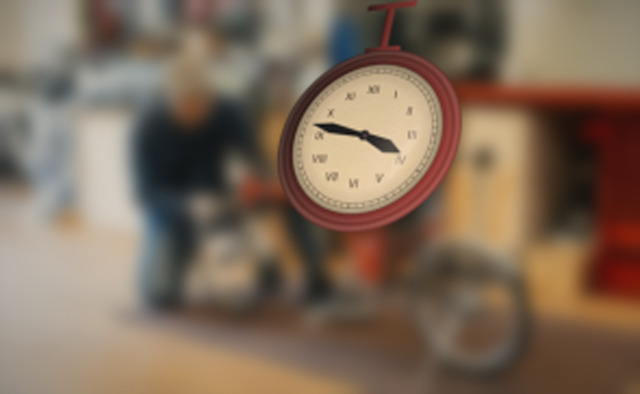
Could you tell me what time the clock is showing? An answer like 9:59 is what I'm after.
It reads 3:47
